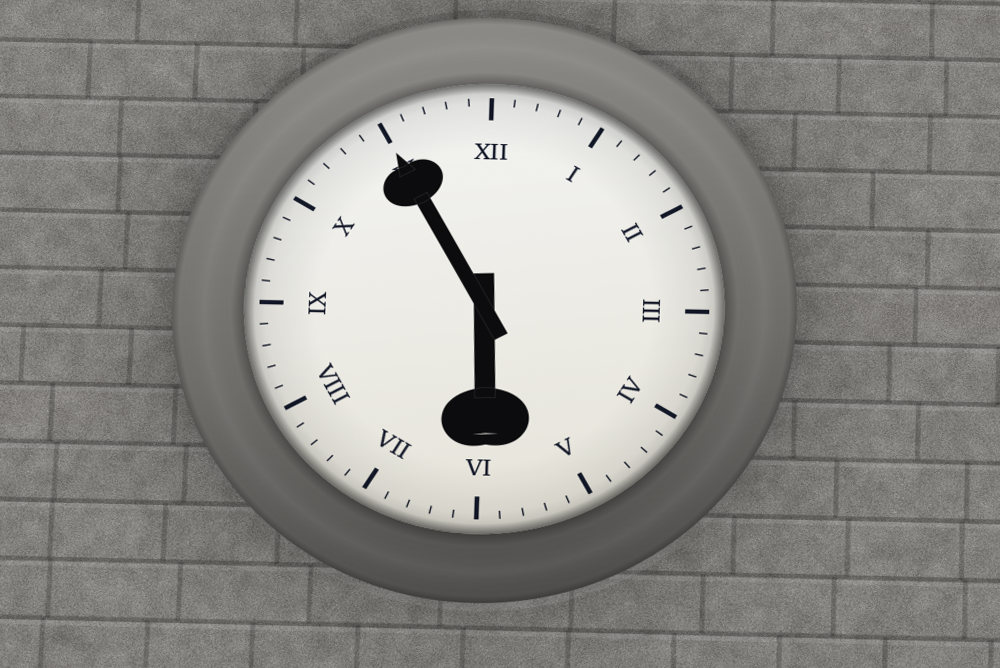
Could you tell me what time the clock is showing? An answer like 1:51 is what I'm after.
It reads 5:55
